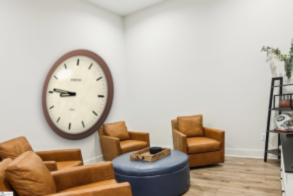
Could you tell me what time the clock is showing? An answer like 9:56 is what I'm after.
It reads 8:46
